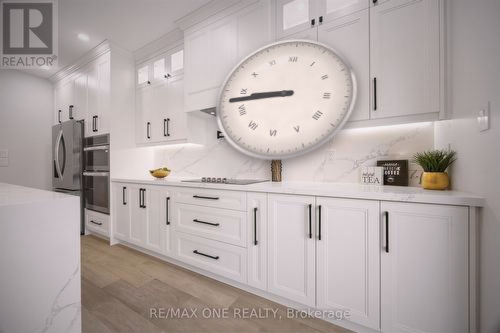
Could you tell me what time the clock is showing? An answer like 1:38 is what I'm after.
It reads 8:43
